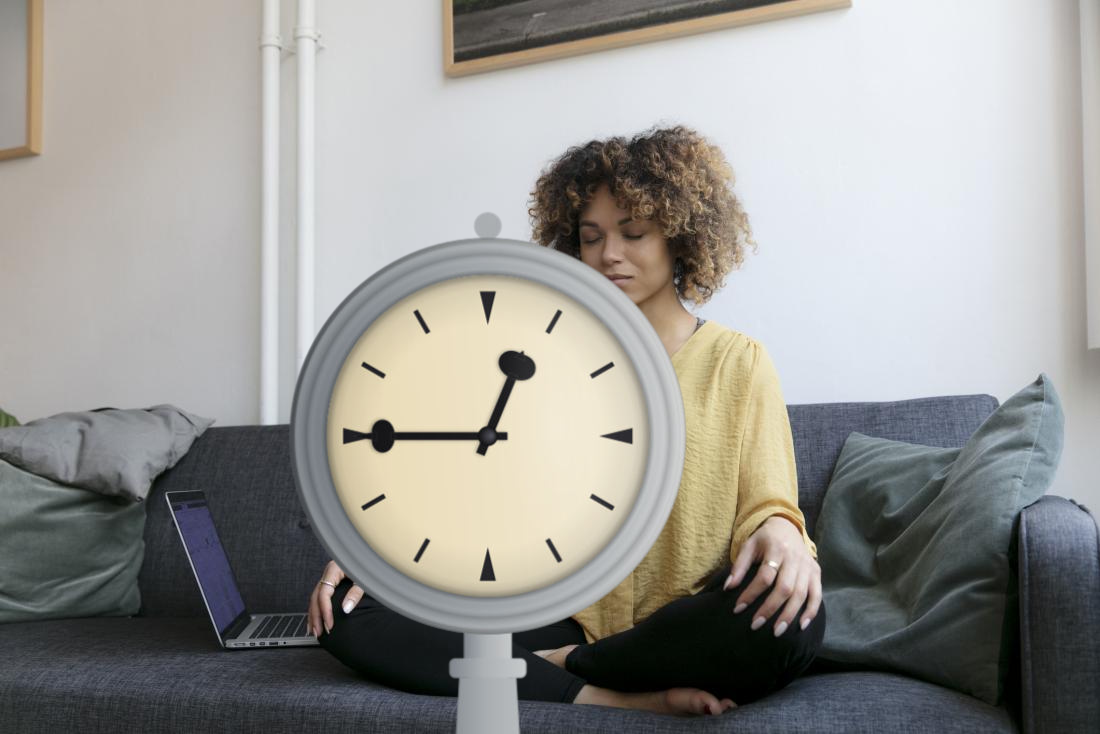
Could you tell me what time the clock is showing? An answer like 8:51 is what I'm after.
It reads 12:45
